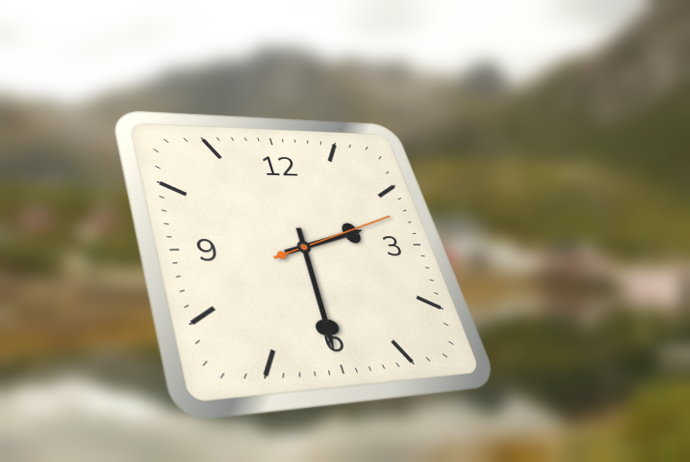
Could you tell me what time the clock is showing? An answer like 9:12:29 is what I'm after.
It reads 2:30:12
